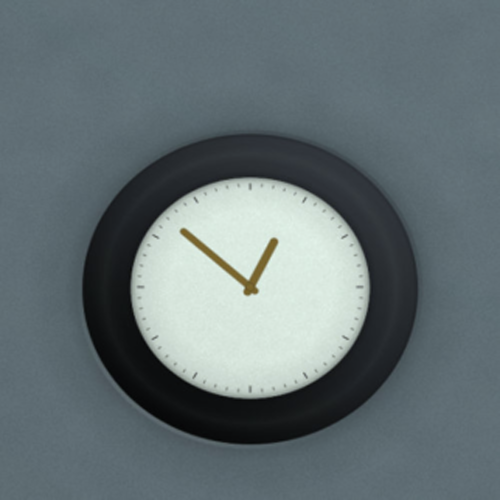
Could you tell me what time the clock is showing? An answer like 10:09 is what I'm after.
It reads 12:52
